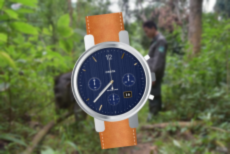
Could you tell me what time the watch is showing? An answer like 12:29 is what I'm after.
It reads 7:38
